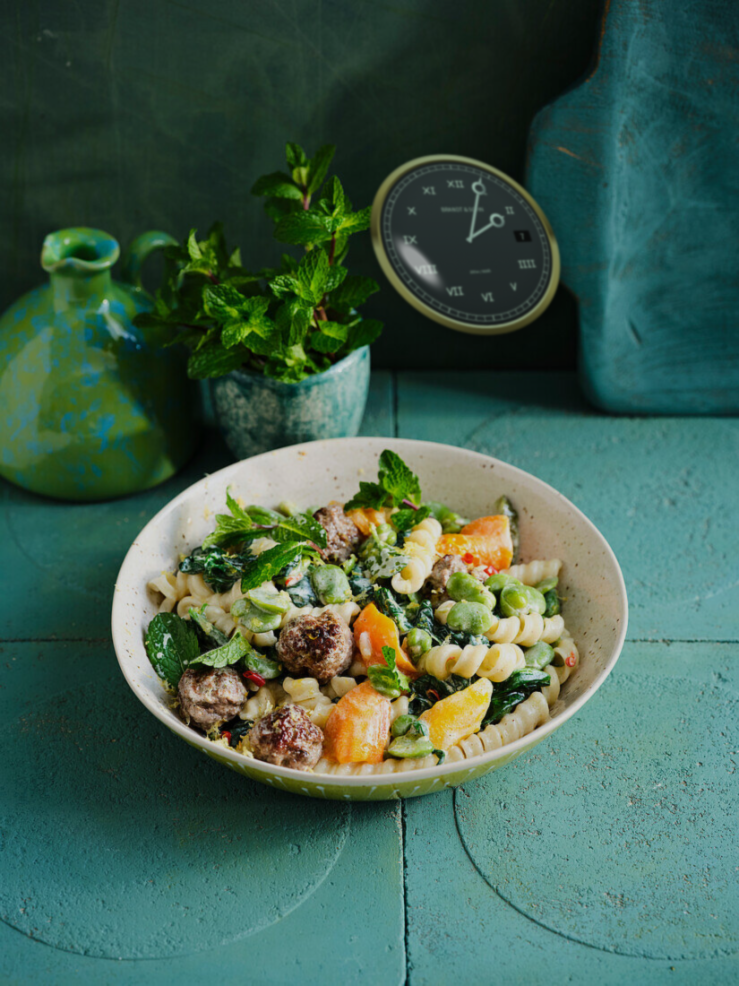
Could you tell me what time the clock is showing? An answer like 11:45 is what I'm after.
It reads 2:04
